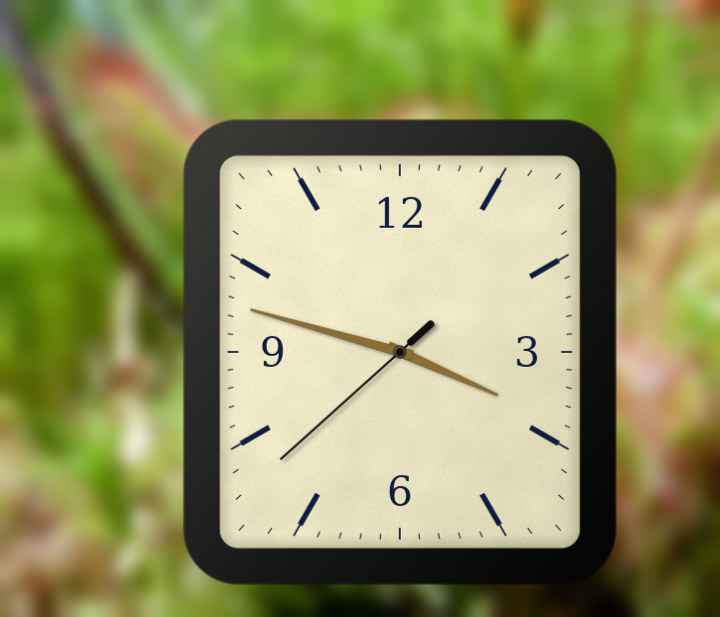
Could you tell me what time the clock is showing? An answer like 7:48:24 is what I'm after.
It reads 3:47:38
